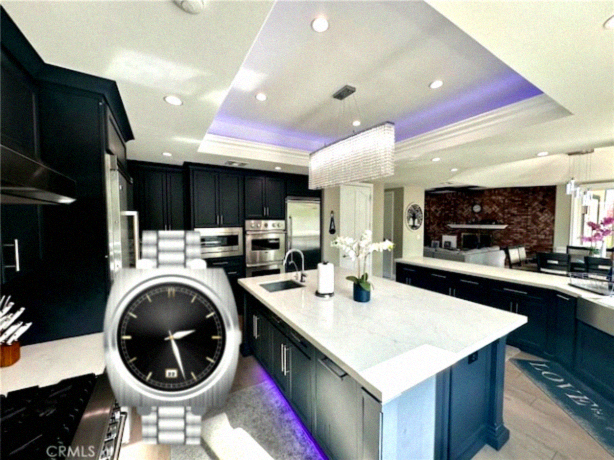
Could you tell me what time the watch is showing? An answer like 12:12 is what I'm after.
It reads 2:27
